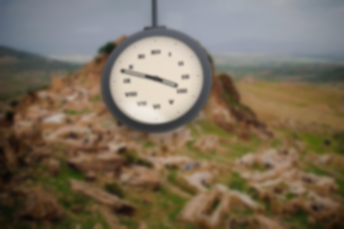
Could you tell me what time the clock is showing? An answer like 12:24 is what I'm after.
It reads 3:48
